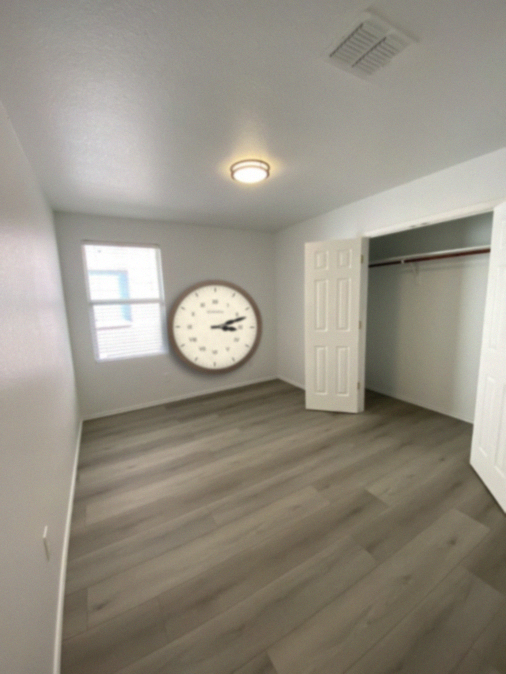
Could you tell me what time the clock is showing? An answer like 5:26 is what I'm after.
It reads 3:12
